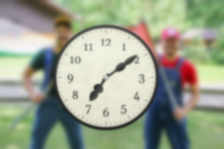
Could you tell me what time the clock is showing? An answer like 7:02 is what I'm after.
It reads 7:09
